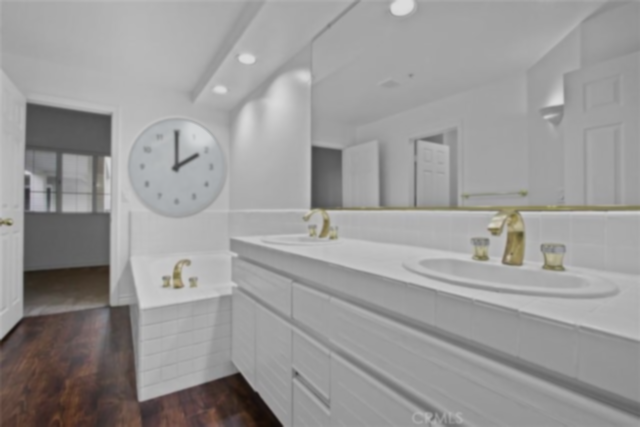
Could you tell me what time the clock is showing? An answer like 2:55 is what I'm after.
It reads 2:00
